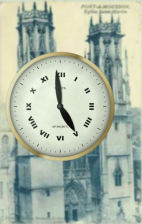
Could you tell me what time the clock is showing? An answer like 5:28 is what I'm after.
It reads 4:59
